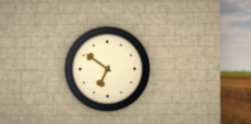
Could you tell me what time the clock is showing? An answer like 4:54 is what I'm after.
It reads 6:51
